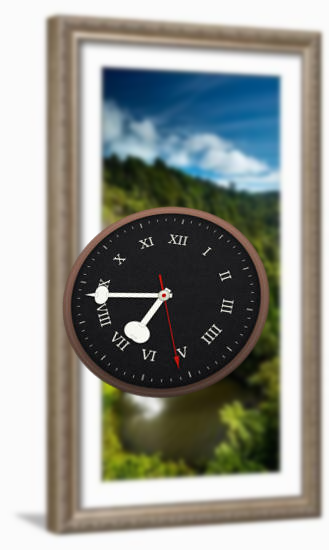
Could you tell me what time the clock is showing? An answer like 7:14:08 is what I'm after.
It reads 6:43:26
